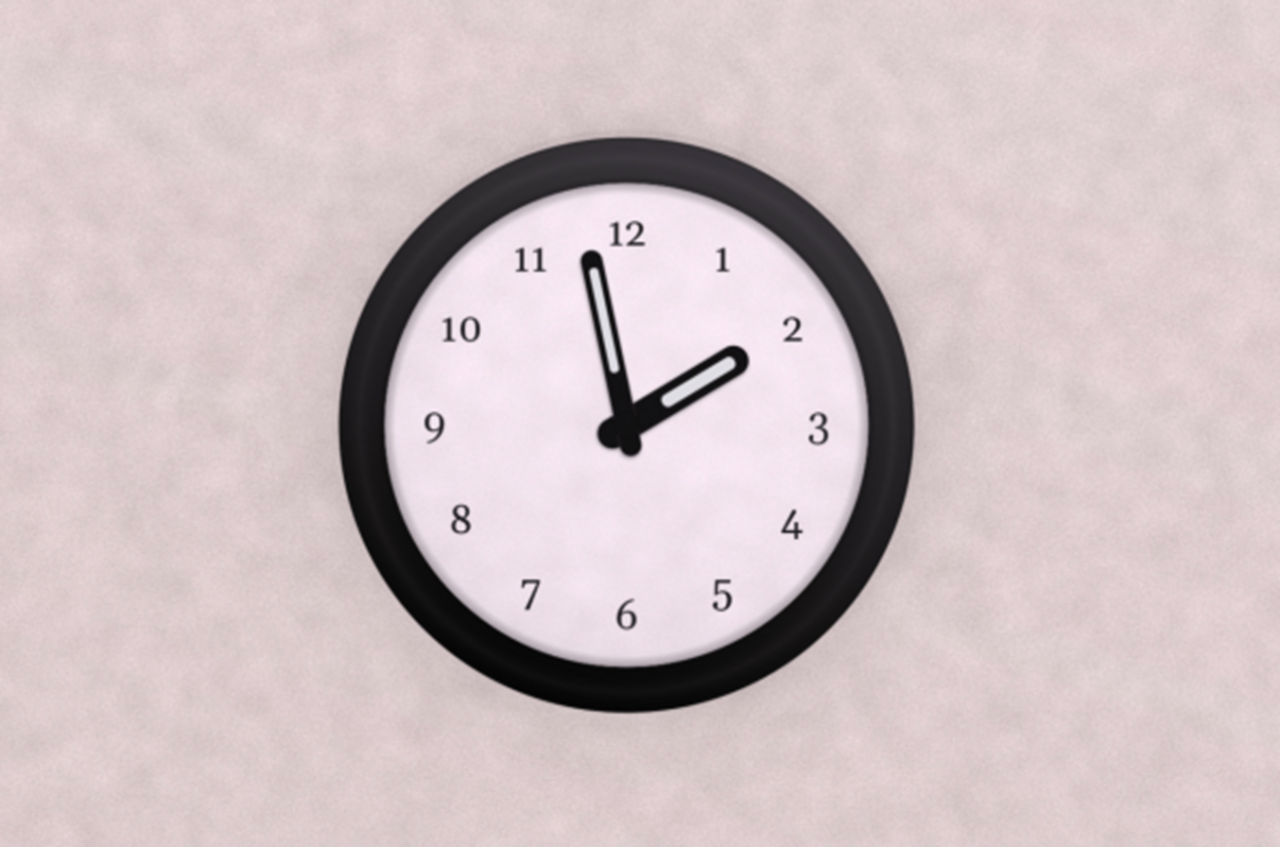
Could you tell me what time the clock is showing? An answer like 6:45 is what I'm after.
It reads 1:58
